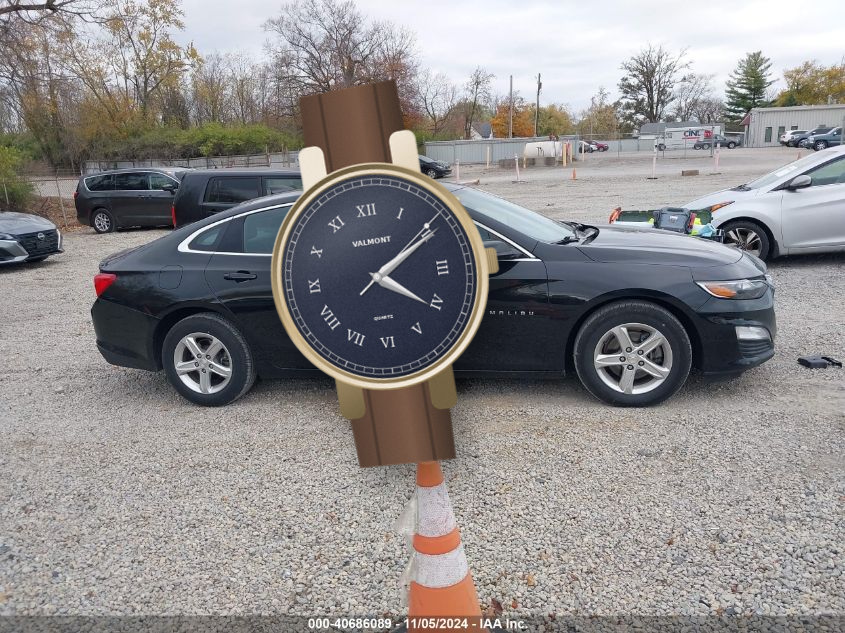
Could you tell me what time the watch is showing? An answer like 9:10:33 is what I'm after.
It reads 4:10:09
